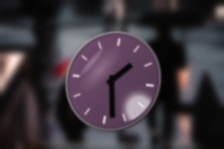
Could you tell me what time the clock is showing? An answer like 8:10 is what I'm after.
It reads 1:28
